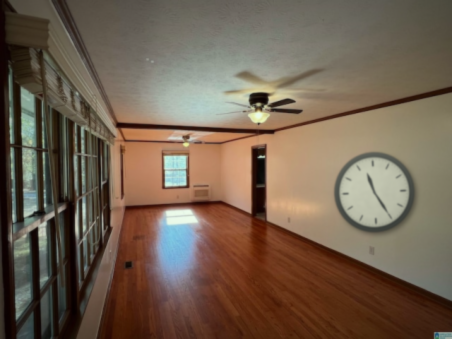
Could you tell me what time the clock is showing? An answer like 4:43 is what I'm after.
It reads 11:25
